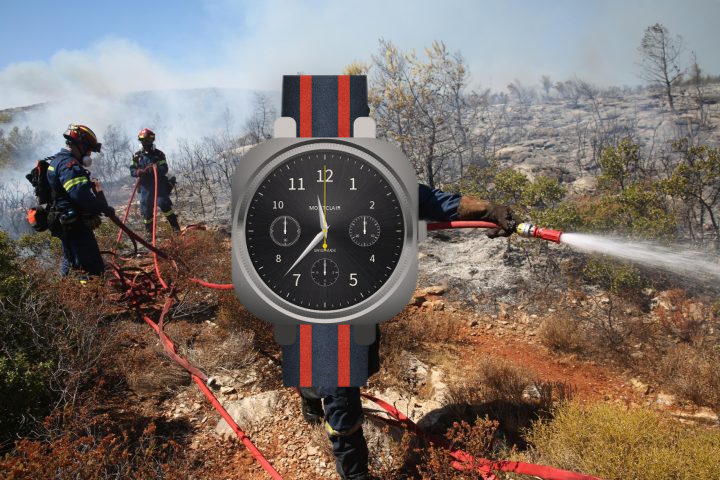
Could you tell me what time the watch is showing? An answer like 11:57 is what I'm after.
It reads 11:37
